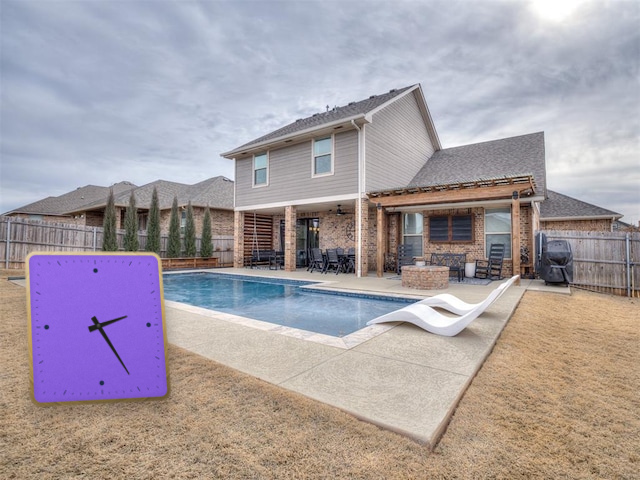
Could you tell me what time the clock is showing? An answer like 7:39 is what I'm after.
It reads 2:25
